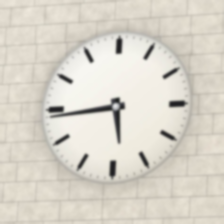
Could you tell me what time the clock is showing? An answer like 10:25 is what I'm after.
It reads 5:44
